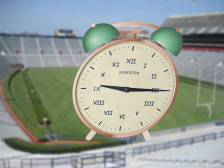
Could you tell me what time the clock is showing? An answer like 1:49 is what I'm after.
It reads 9:15
